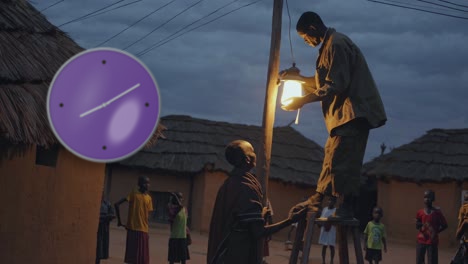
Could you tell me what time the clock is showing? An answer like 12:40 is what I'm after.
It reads 8:10
